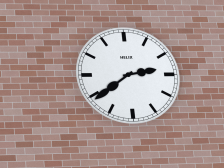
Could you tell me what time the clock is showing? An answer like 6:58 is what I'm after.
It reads 2:39
